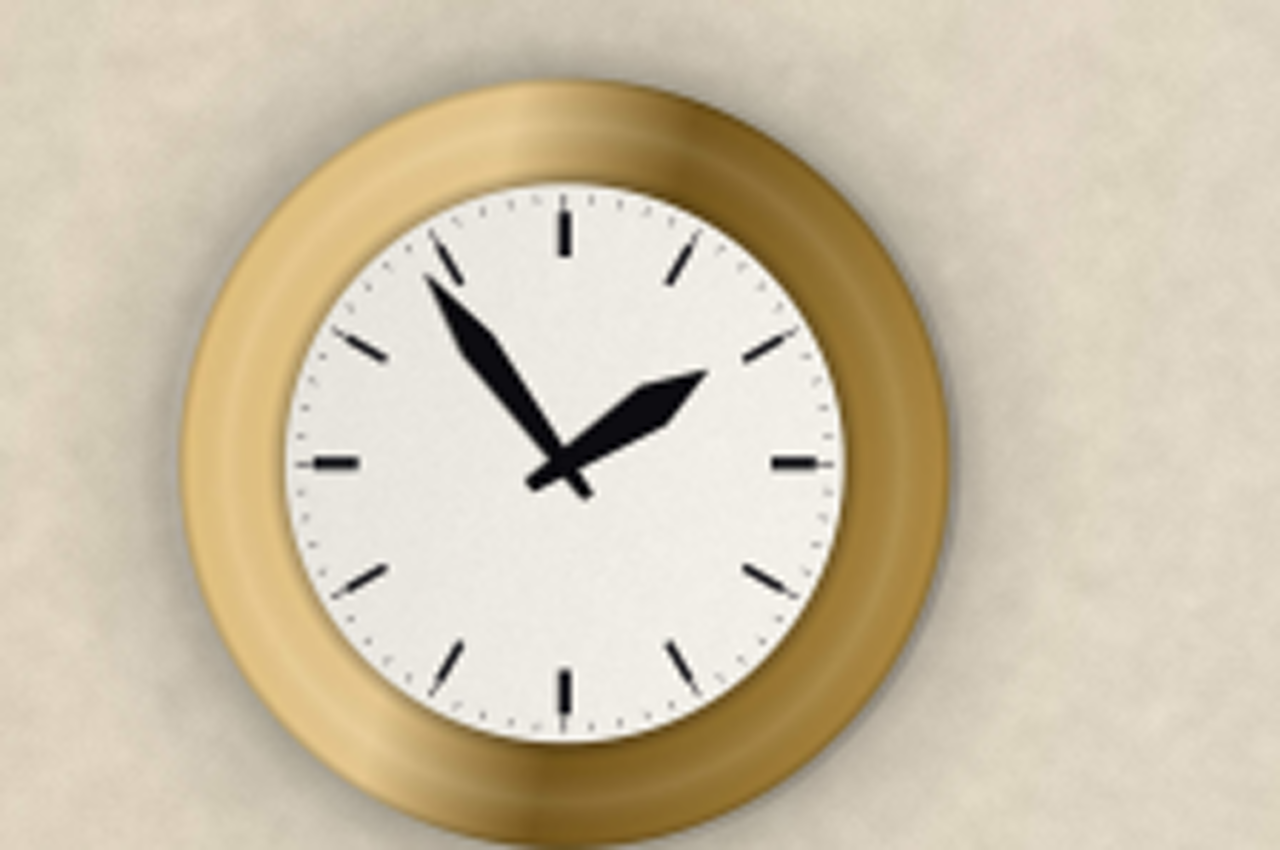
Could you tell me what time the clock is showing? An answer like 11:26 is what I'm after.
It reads 1:54
